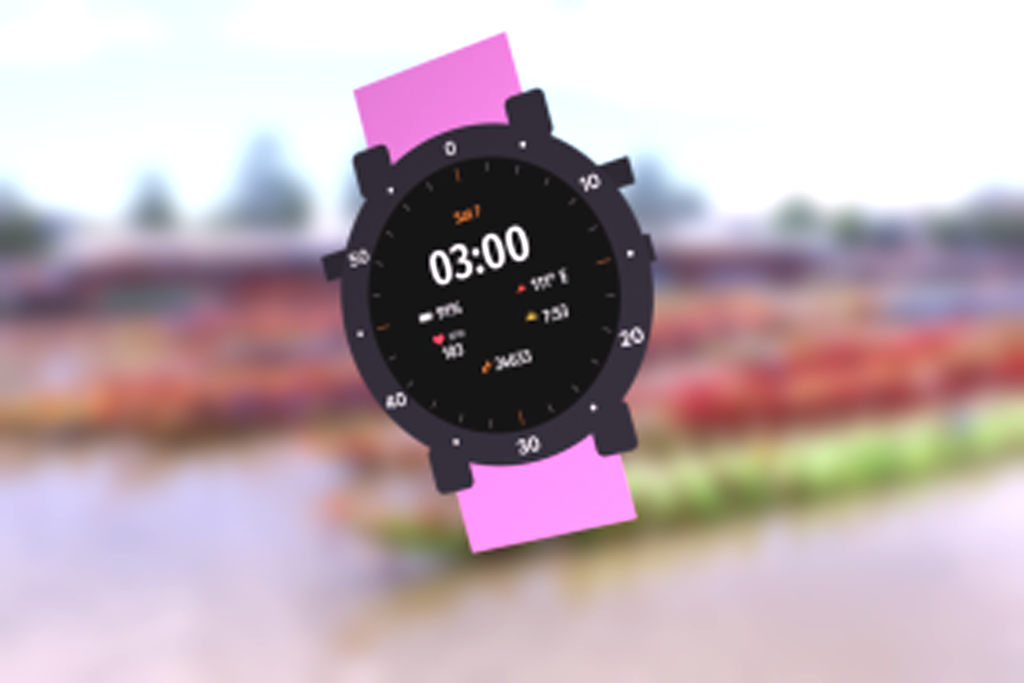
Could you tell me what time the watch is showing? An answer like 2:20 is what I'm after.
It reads 3:00
